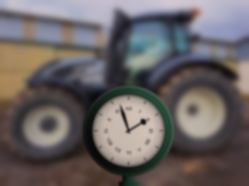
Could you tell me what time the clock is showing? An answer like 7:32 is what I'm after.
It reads 1:57
